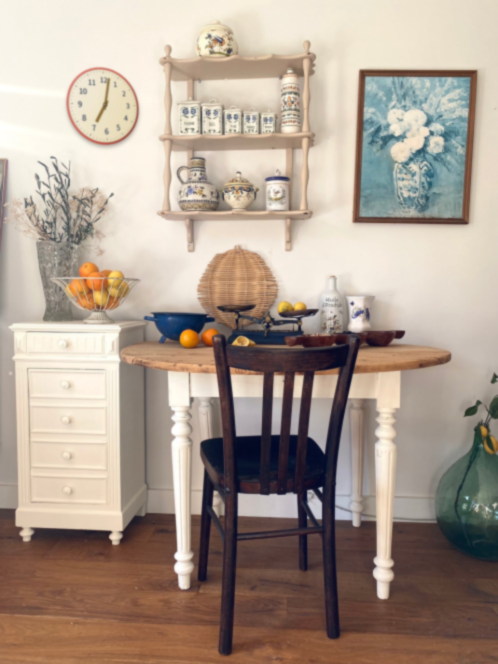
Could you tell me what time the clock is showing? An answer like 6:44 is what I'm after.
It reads 7:02
